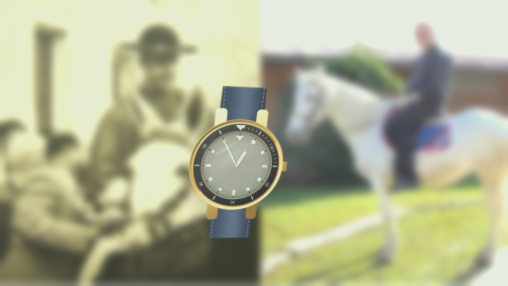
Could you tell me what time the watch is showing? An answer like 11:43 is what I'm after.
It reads 12:55
